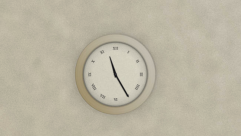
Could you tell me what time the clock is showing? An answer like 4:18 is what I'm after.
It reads 11:25
